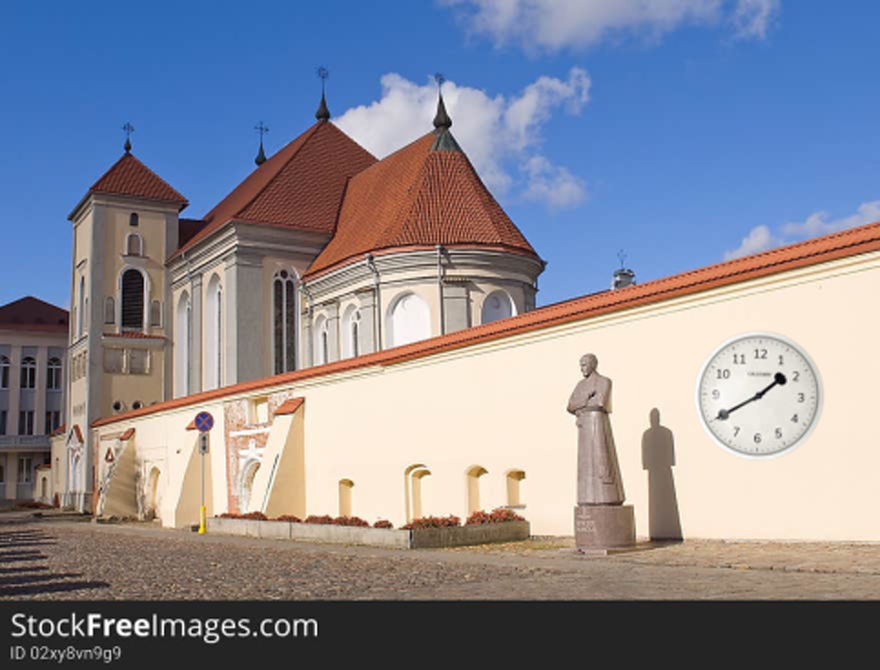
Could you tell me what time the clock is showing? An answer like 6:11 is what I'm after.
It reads 1:40
